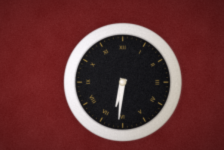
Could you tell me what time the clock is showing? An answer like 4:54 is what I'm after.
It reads 6:31
